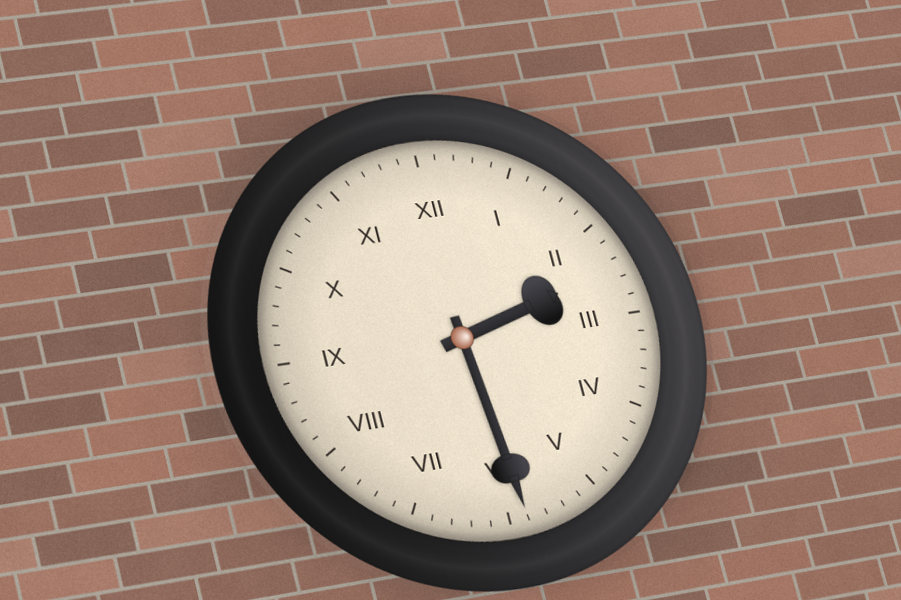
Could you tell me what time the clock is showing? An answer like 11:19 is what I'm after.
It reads 2:29
